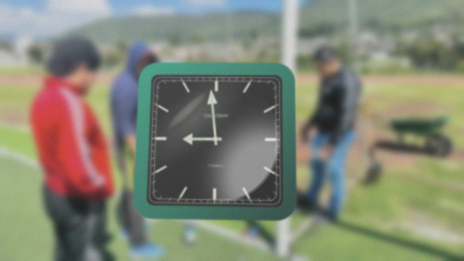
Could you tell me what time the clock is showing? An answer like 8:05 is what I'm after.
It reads 8:59
